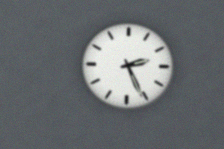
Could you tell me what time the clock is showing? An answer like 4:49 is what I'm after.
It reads 2:26
